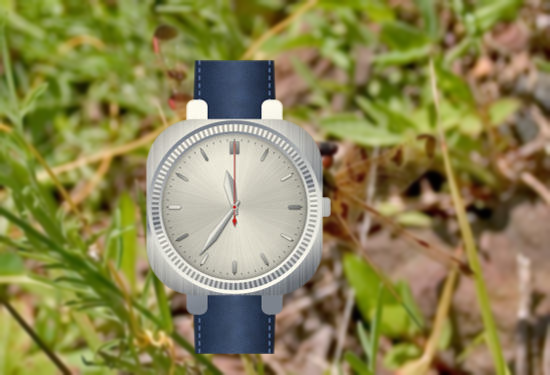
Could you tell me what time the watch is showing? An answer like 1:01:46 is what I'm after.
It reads 11:36:00
